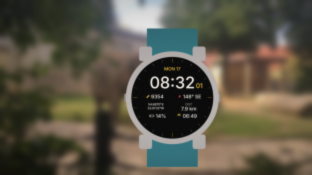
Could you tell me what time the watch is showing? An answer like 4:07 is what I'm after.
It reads 8:32
